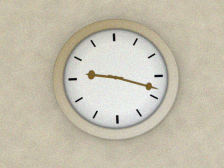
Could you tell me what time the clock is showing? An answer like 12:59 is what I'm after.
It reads 9:18
